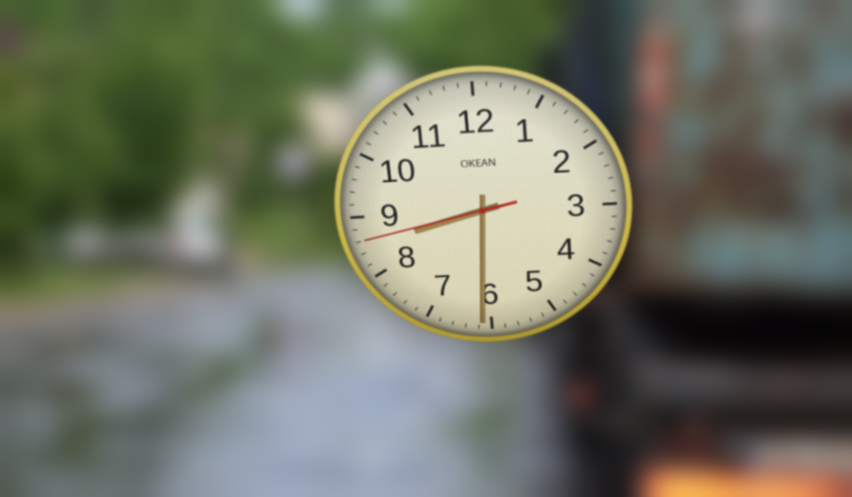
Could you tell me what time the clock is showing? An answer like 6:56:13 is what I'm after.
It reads 8:30:43
